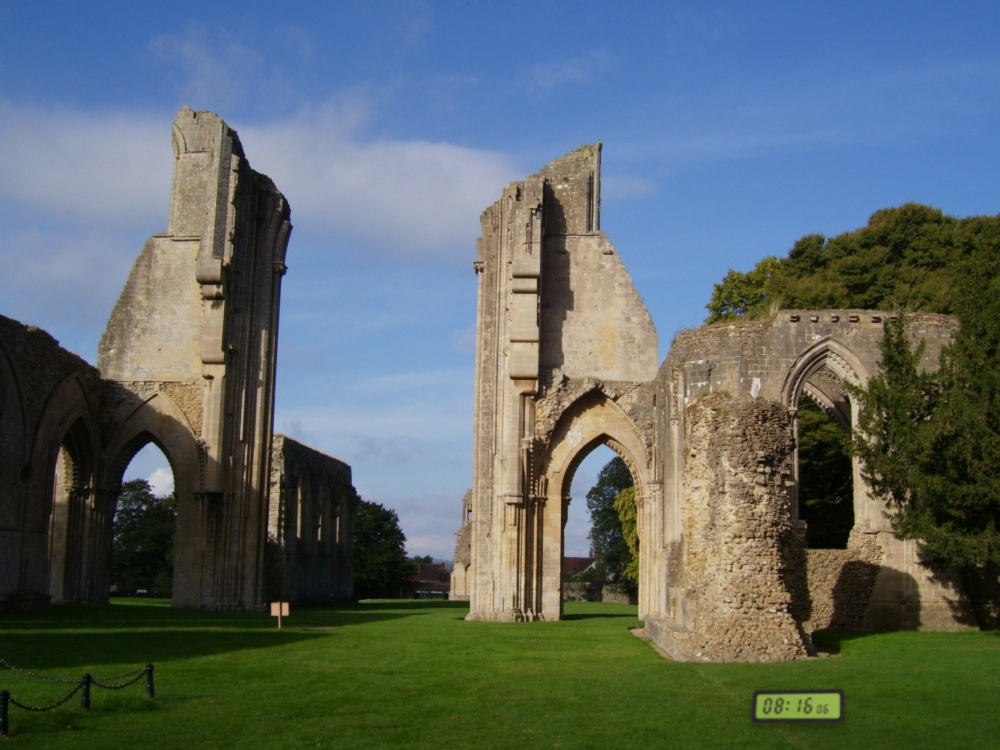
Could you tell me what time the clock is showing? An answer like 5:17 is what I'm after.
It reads 8:16
